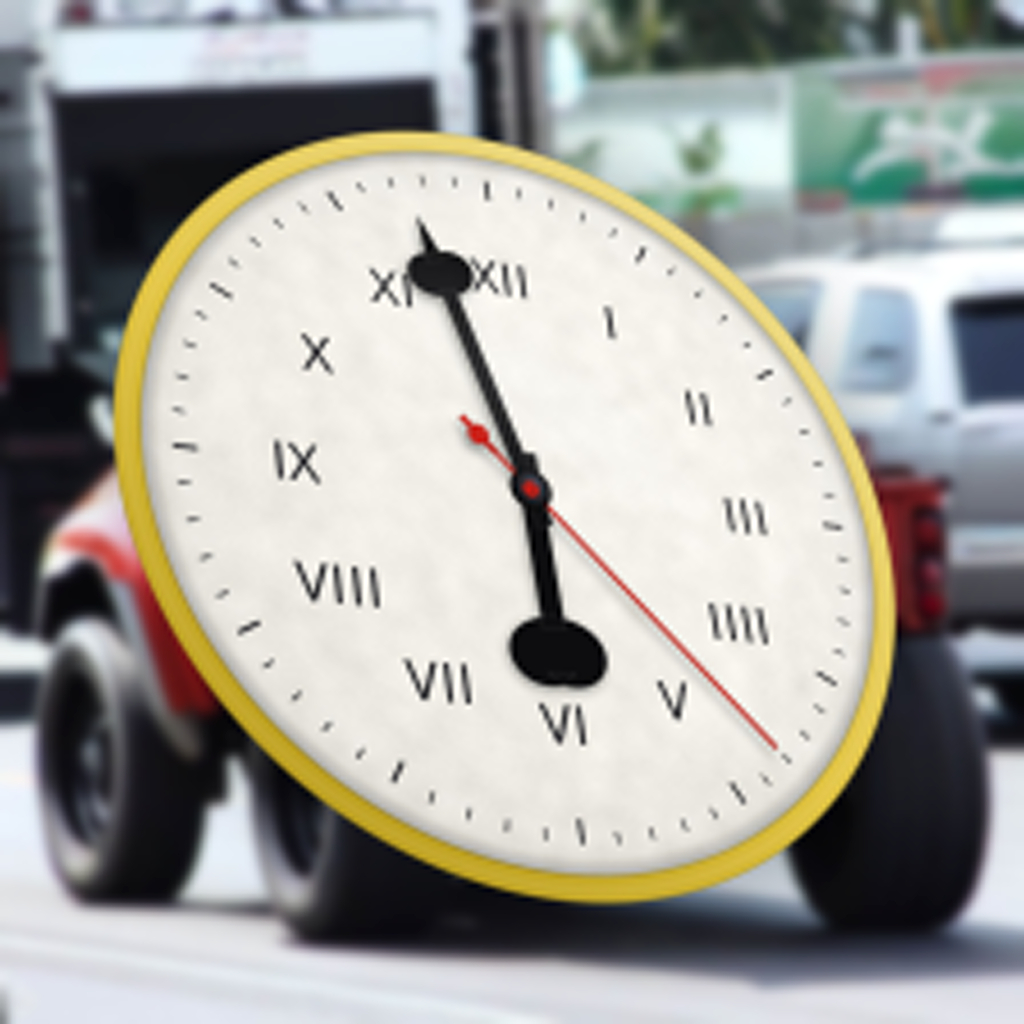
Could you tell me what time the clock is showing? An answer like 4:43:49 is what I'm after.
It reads 5:57:23
